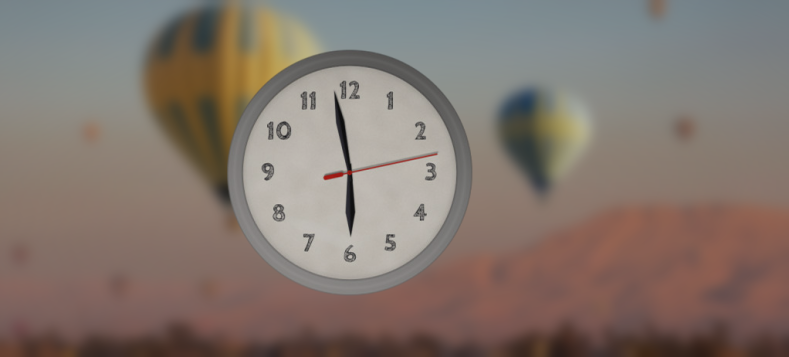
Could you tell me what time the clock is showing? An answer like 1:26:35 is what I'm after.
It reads 5:58:13
